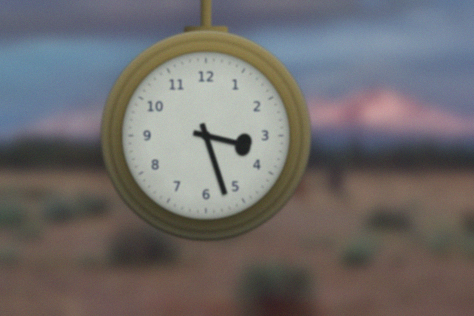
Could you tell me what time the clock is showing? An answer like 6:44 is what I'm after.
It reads 3:27
